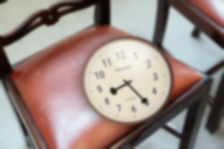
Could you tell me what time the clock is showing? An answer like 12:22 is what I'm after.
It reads 8:25
